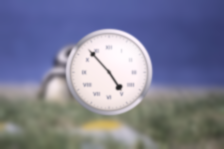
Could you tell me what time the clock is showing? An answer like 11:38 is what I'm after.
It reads 4:53
